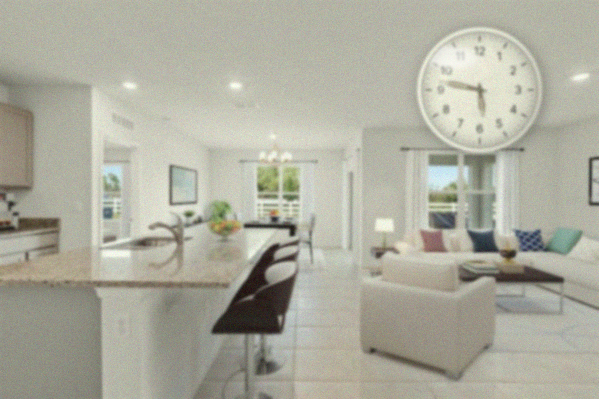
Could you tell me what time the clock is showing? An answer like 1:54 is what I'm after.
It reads 5:47
